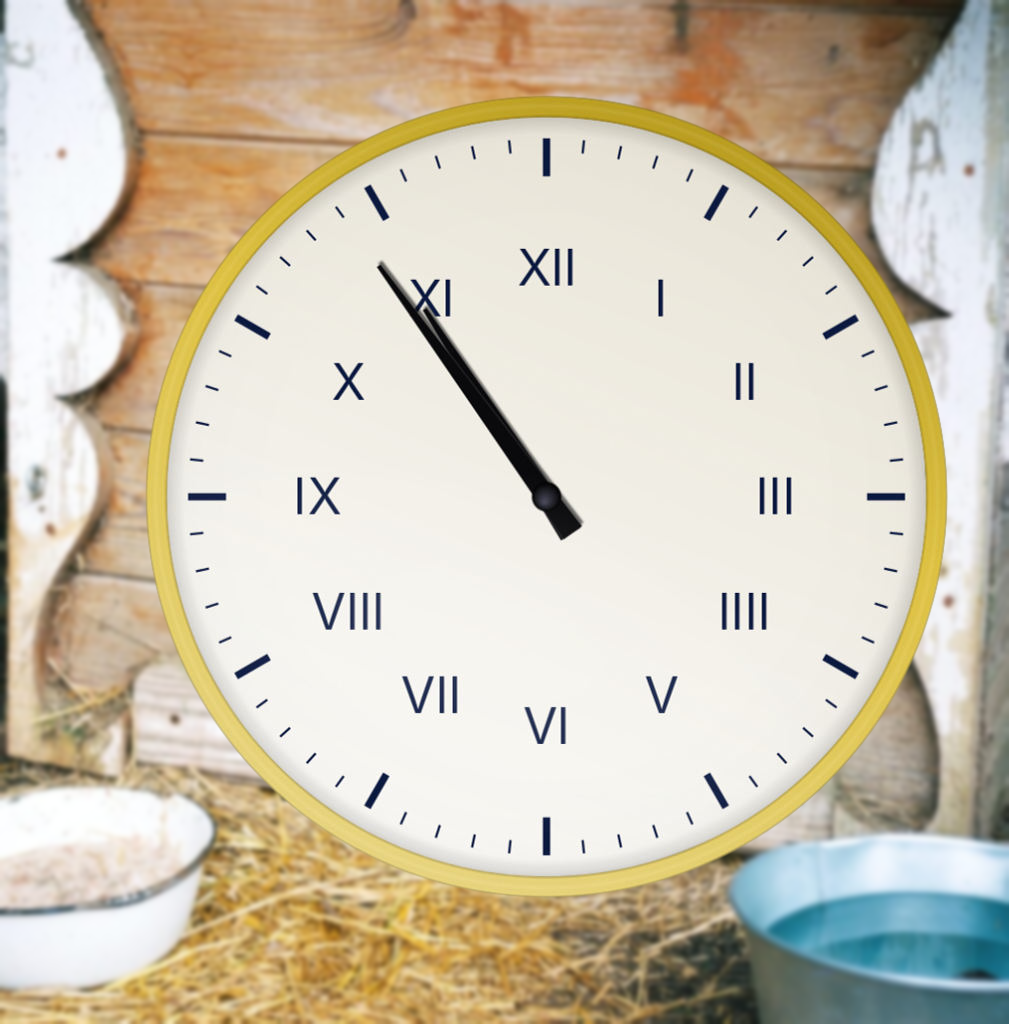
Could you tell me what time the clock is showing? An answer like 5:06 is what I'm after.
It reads 10:54
